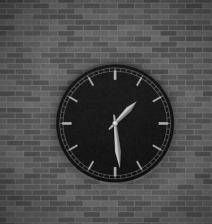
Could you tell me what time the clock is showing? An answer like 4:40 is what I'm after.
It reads 1:29
